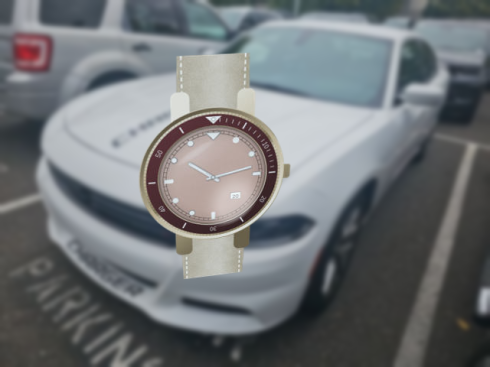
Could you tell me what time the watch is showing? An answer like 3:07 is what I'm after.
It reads 10:13
